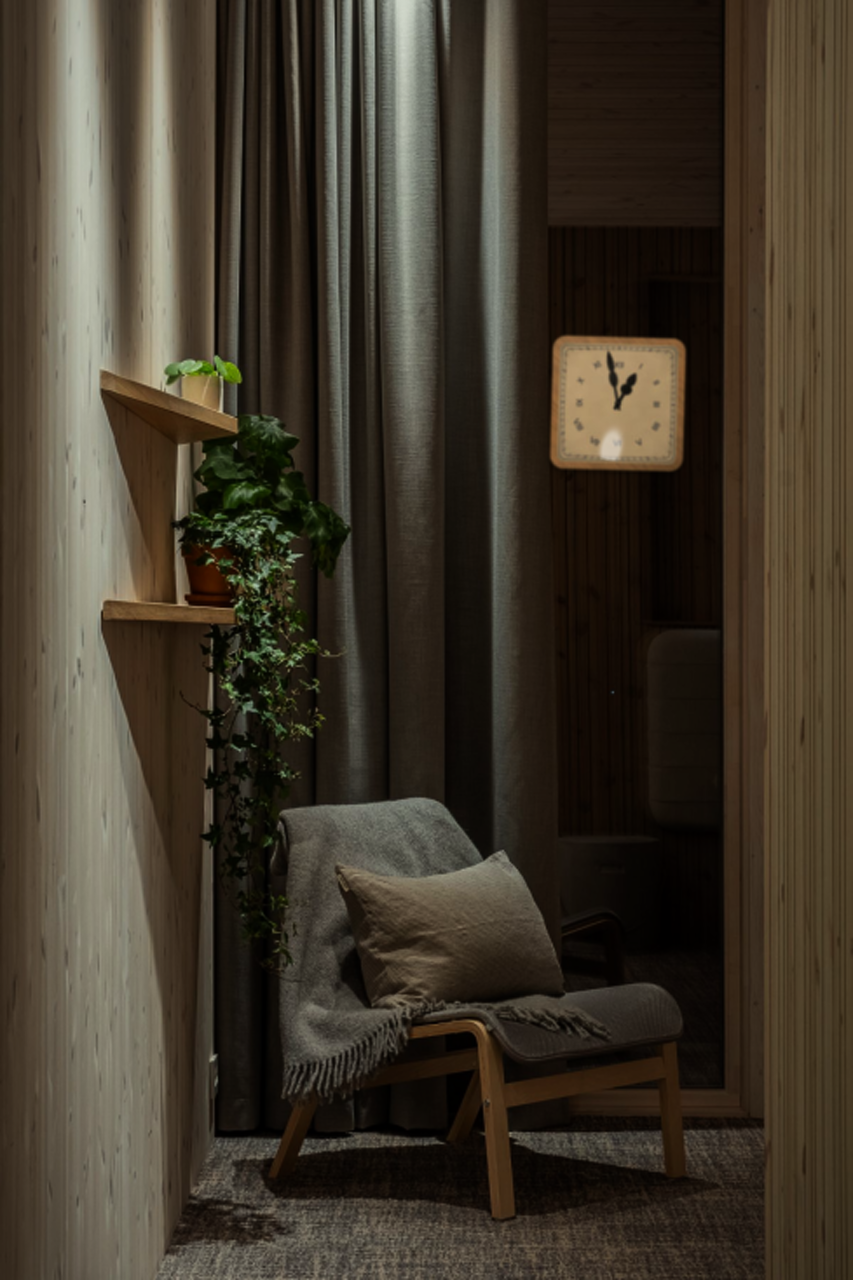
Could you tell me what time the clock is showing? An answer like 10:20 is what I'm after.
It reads 12:58
